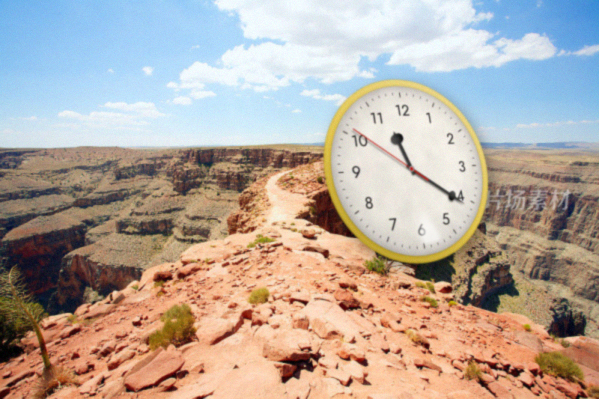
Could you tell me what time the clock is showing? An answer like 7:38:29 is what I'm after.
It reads 11:20:51
